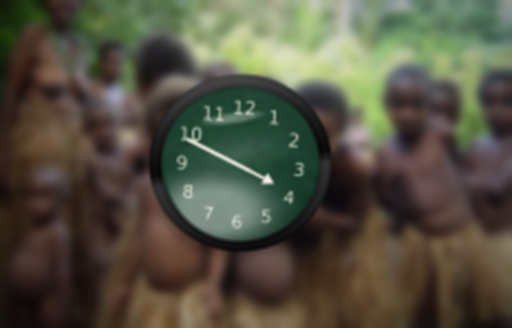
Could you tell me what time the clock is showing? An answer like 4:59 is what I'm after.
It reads 3:49
